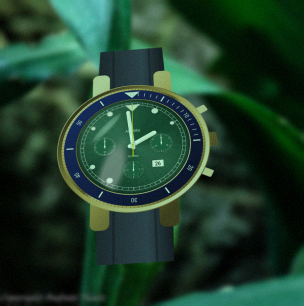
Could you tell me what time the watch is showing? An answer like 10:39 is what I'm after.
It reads 1:59
